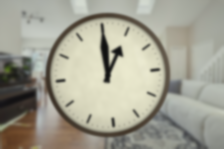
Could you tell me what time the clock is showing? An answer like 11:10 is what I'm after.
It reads 1:00
